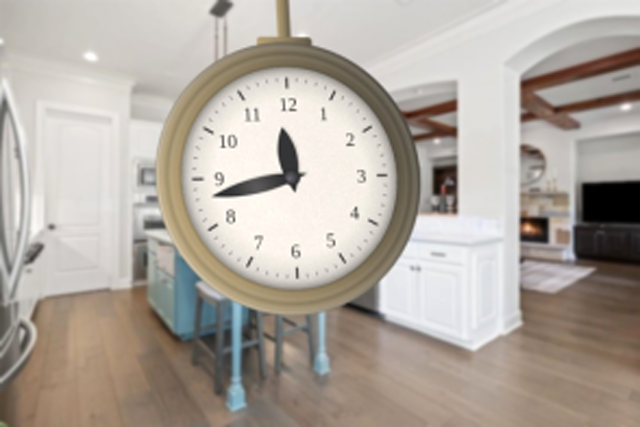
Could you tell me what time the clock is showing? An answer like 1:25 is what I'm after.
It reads 11:43
